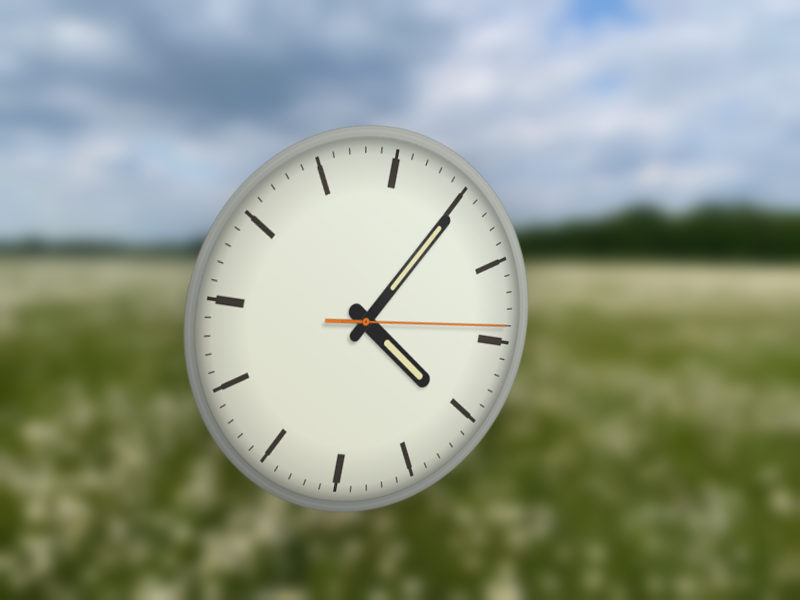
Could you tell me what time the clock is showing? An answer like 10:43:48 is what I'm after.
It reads 4:05:14
